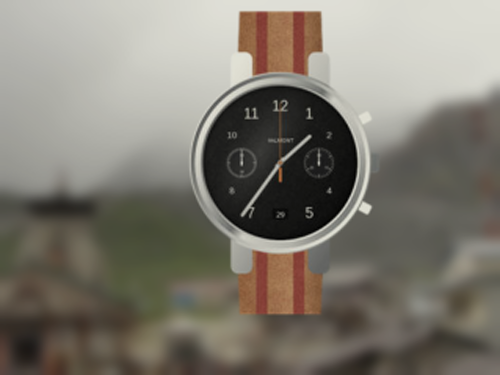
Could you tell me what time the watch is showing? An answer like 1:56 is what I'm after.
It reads 1:36
